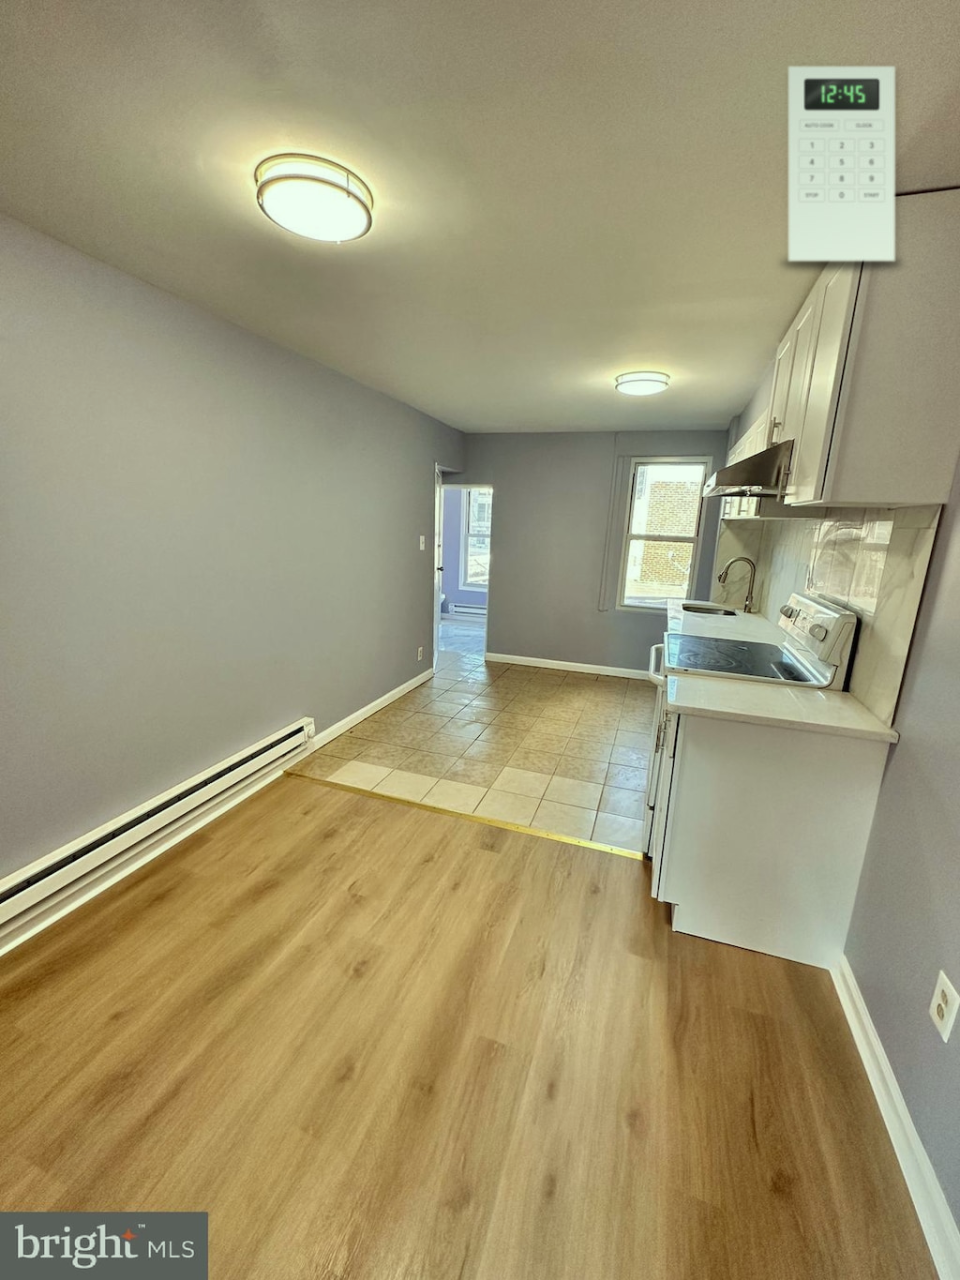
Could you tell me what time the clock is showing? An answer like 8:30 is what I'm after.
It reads 12:45
